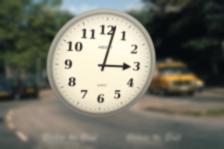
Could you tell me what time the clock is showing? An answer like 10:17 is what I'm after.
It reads 3:02
